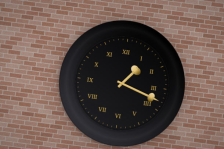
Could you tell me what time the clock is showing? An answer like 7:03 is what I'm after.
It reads 1:18
